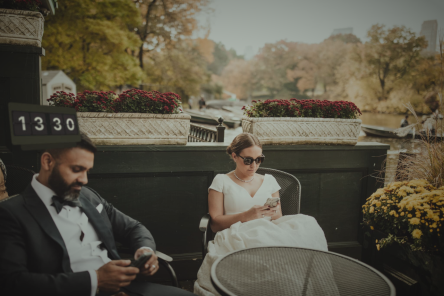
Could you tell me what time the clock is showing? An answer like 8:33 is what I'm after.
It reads 13:30
